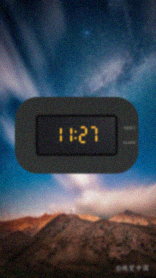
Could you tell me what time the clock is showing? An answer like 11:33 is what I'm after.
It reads 11:27
